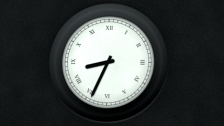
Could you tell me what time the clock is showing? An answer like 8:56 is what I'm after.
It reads 8:34
